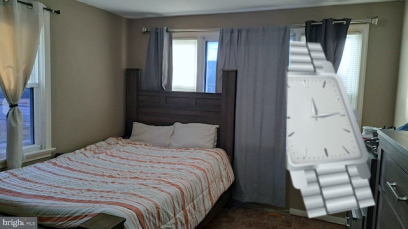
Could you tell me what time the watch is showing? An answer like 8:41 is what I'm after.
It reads 12:14
